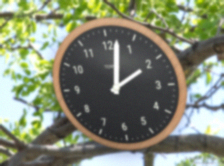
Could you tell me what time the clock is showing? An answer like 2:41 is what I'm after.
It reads 2:02
